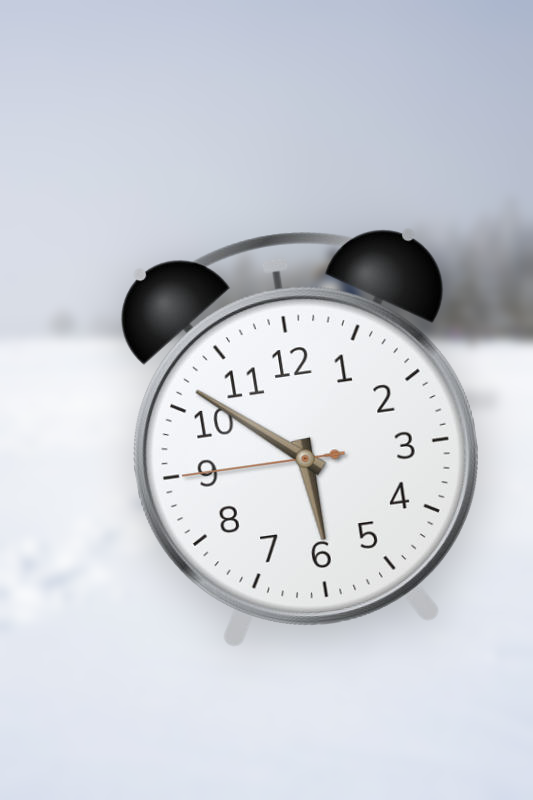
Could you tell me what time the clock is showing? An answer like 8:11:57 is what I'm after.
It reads 5:51:45
